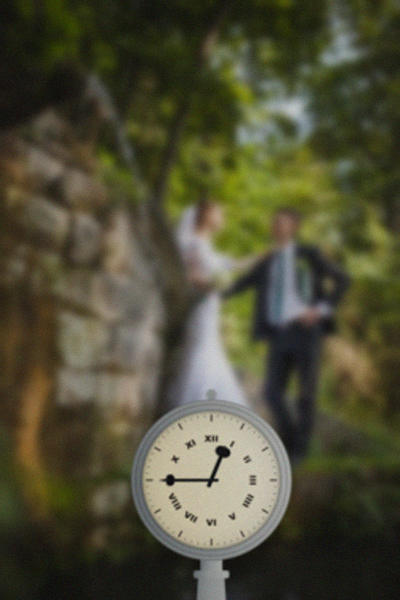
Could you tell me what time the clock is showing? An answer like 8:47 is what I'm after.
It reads 12:45
